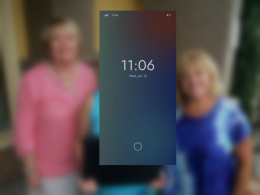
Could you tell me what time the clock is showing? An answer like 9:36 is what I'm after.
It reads 11:06
